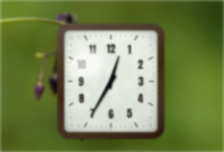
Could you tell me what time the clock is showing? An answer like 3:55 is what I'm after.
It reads 12:35
